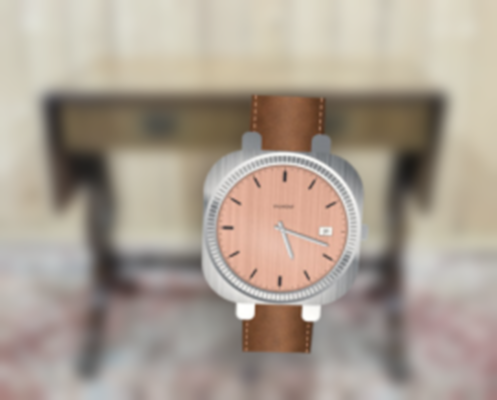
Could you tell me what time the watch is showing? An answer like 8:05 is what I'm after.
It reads 5:18
